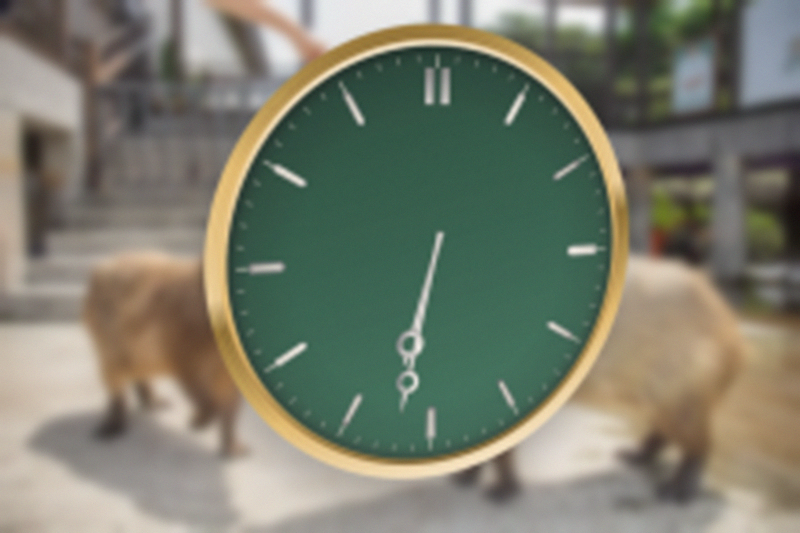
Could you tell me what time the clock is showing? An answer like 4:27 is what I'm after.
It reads 6:32
